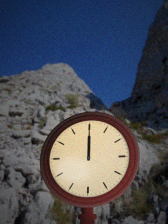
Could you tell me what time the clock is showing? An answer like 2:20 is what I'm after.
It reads 12:00
